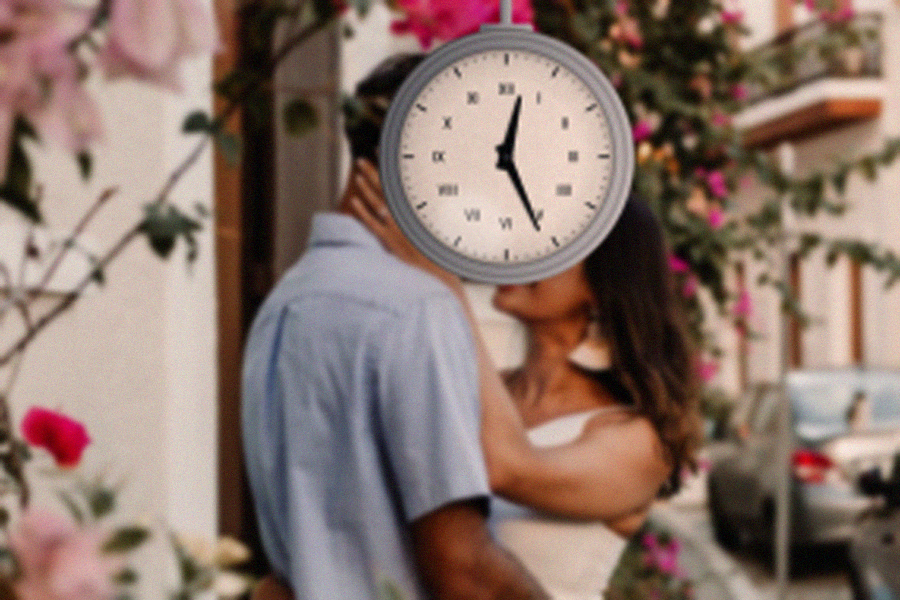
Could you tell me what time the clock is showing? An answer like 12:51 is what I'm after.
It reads 12:26
